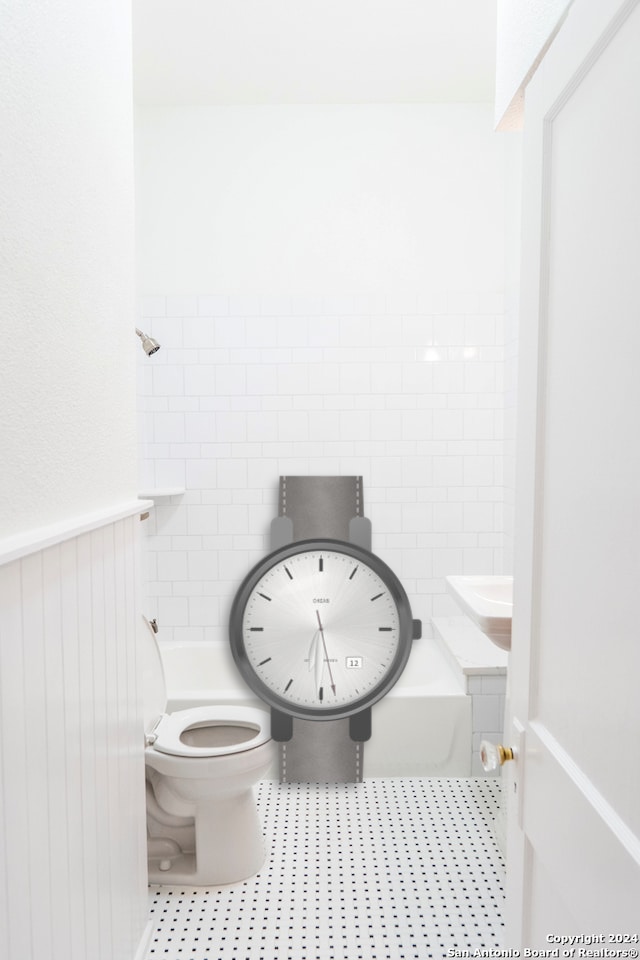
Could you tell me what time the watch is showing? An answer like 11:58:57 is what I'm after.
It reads 6:30:28
